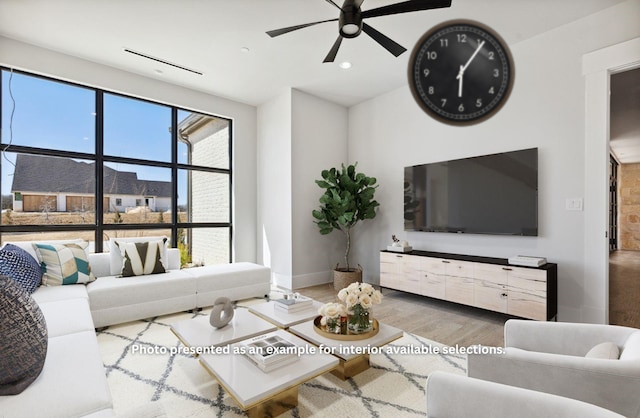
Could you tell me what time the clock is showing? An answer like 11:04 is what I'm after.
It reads 6:06
